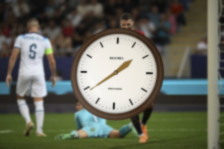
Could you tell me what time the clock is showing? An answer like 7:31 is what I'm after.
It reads 1:39
